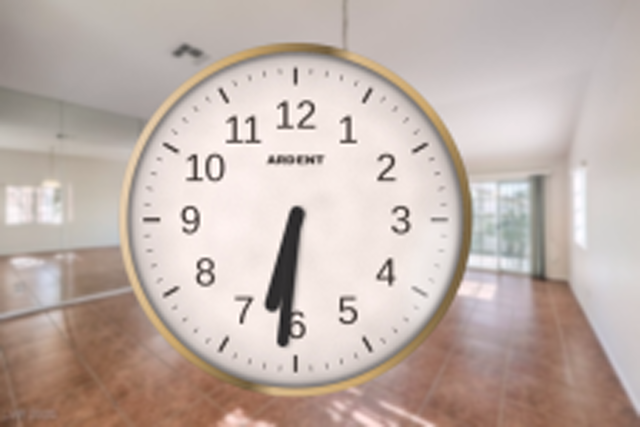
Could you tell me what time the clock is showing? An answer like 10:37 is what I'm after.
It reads 6:31
